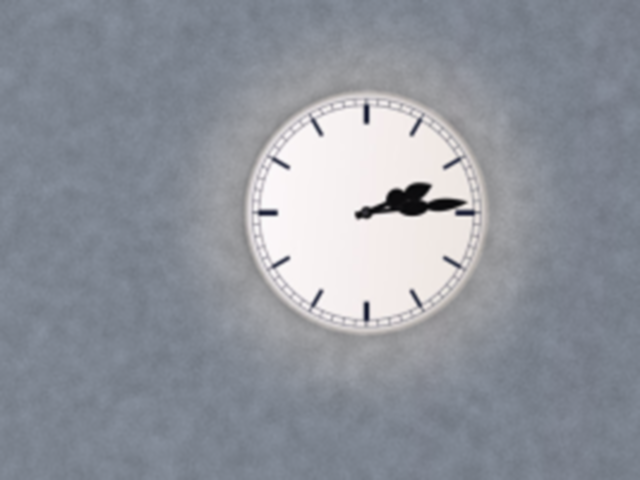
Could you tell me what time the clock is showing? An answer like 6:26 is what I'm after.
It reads 2:14
